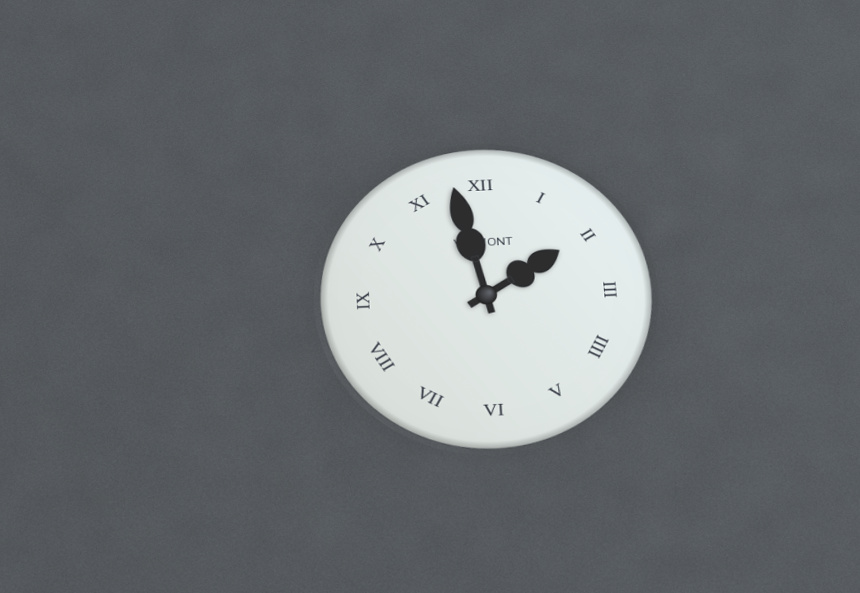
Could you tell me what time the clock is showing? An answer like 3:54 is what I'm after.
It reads 1:58
